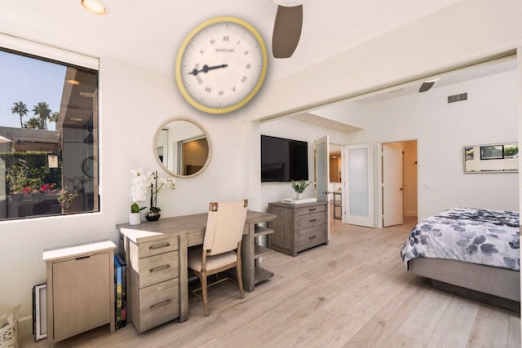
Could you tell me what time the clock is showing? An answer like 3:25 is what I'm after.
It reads 8:43
